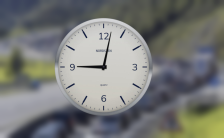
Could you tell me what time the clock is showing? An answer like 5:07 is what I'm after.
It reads 9:02
